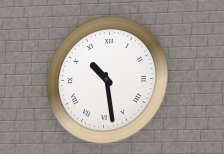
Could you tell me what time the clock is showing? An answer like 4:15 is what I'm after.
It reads 10:28
